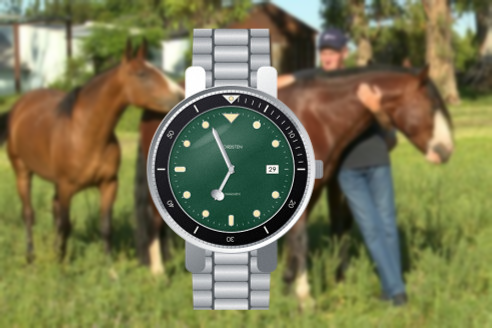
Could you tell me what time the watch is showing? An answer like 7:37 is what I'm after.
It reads 6:56
